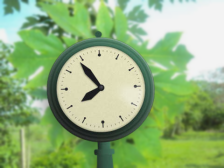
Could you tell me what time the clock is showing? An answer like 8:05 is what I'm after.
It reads 7:54
